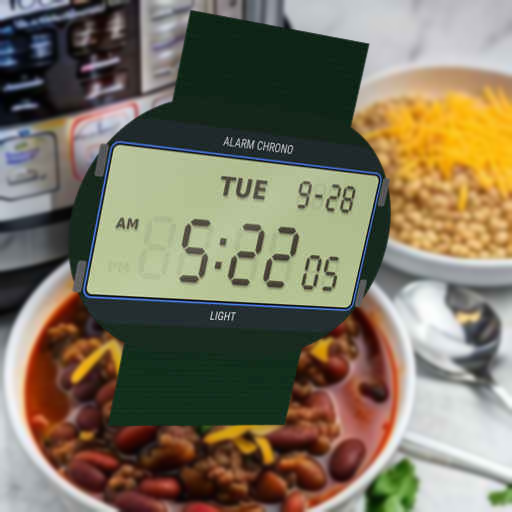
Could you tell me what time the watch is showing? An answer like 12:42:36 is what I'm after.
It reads 5:22:05
